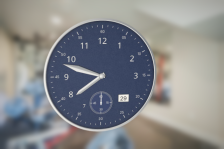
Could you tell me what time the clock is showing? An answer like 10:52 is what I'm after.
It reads 7:48
